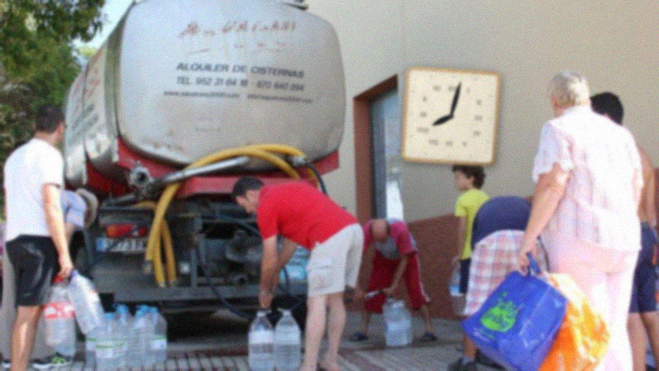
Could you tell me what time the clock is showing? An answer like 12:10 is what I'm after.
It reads 8:02
